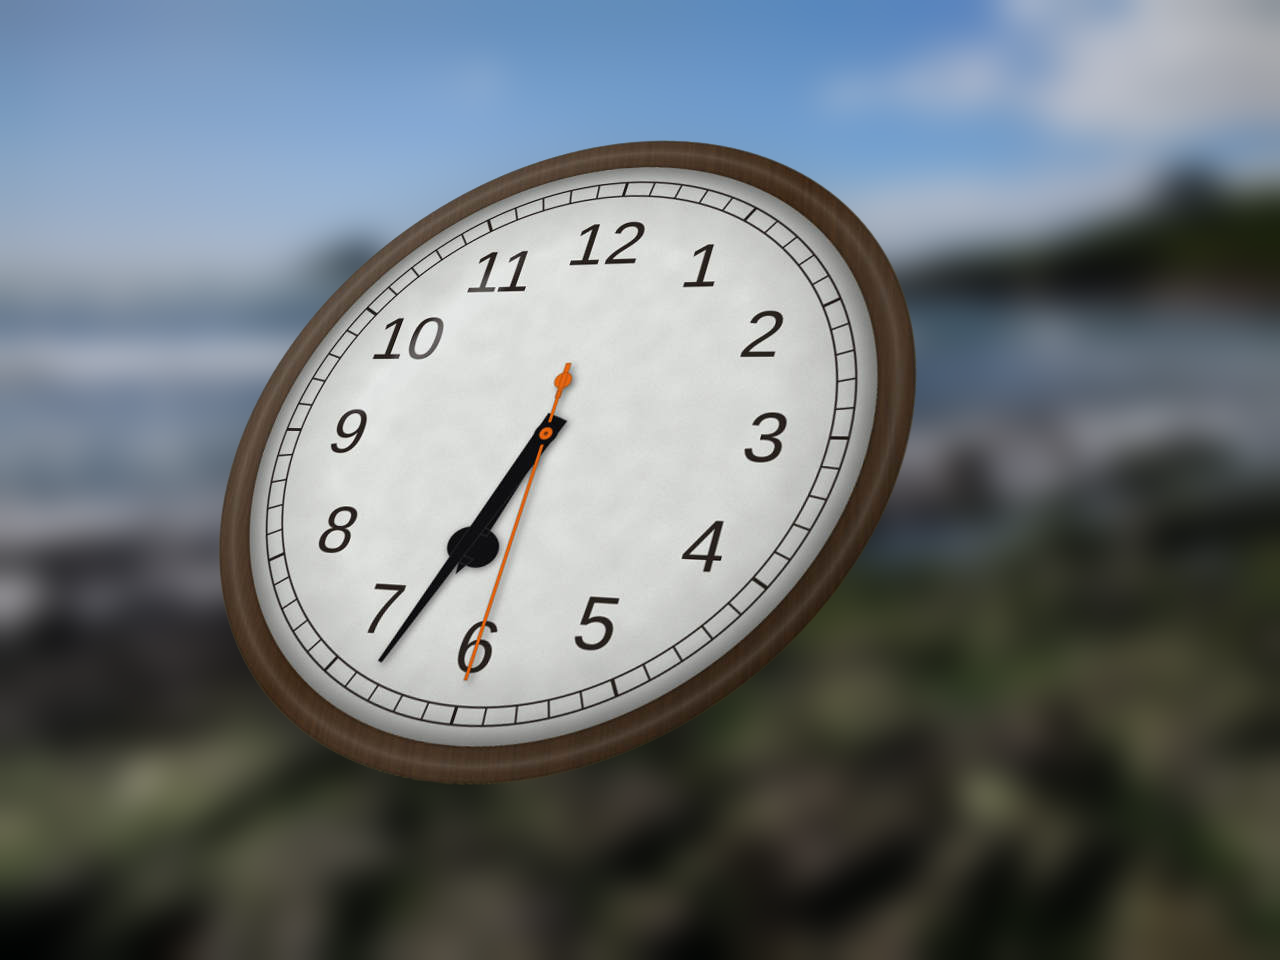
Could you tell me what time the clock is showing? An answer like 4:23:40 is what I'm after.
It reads 6:33:30
